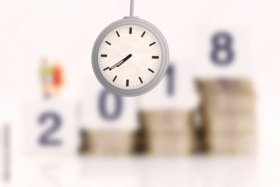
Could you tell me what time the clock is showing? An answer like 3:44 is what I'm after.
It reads 7:39
